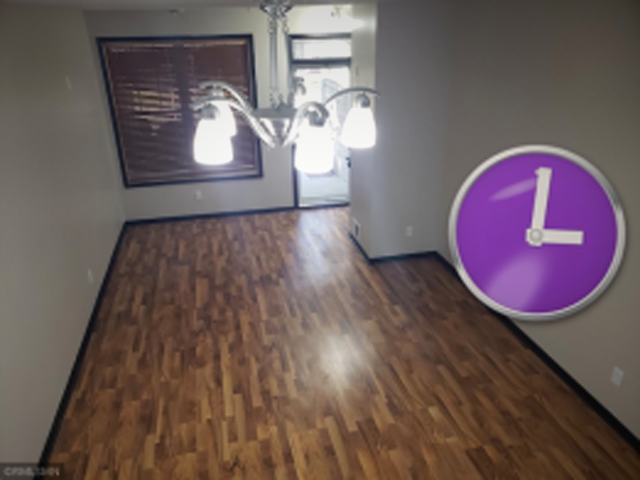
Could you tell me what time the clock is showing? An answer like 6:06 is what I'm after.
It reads 3:01
